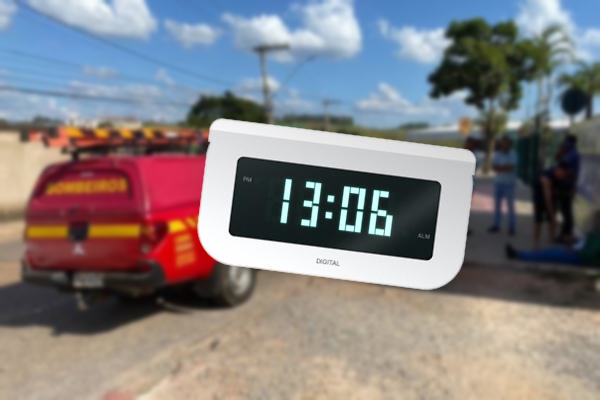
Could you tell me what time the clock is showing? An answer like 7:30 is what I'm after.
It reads 13:06
